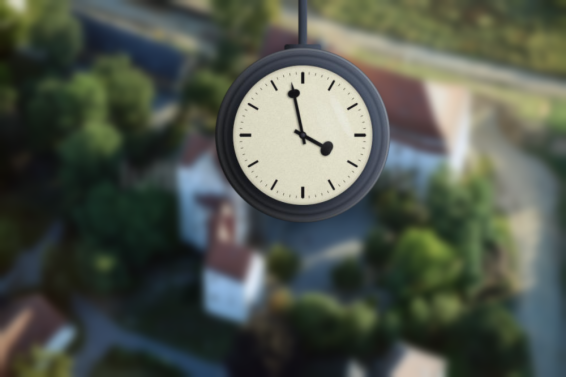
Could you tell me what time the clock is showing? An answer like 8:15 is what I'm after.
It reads 3:58
